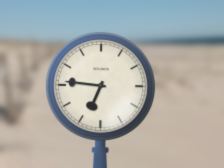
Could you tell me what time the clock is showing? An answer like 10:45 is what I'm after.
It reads 6:46
